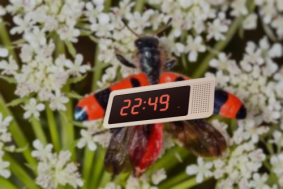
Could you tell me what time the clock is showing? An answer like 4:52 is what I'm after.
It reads 22:49
